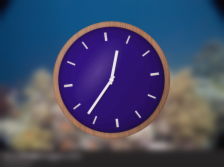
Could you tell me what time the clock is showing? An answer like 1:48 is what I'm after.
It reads 12:37
